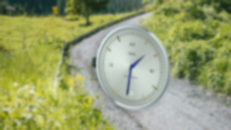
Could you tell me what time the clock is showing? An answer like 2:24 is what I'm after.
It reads 1:31
